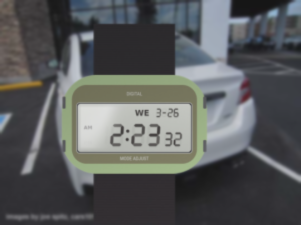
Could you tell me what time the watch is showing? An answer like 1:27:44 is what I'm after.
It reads 2:23:32
